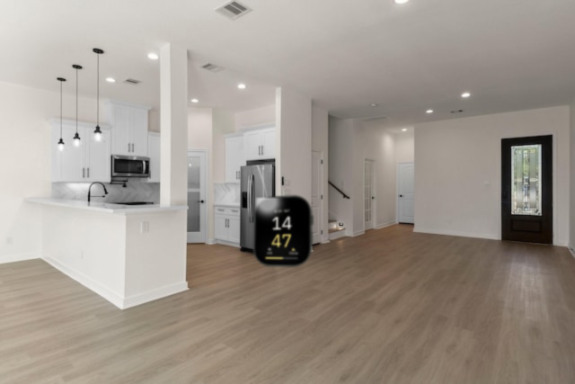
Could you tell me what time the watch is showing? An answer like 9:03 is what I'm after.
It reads 14:47
